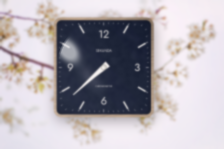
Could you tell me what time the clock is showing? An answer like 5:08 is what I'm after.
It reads 7:38
